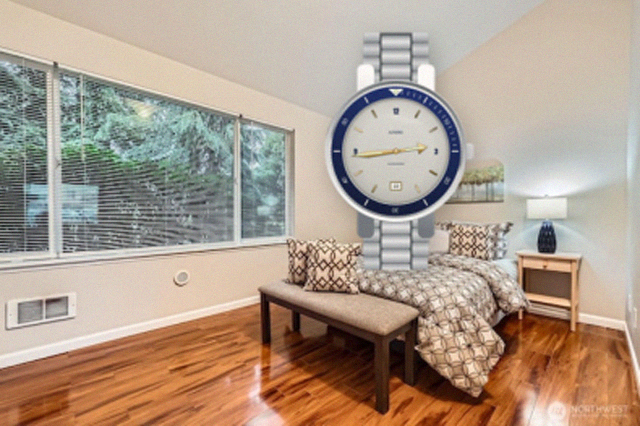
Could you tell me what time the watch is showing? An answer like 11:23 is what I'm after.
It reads 2:44
